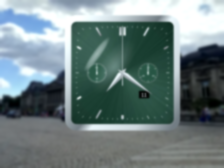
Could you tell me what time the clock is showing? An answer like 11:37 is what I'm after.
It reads 7:21
